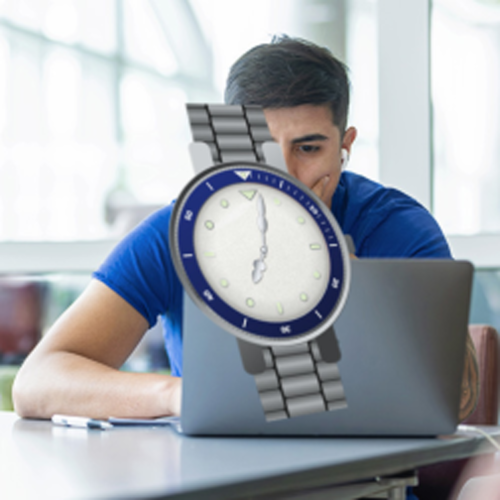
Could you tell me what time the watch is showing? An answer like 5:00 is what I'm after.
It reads 7:02
